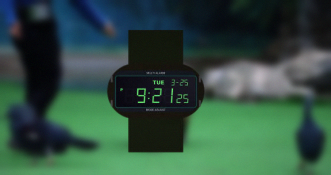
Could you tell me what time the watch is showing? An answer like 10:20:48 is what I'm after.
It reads 9:21:25
